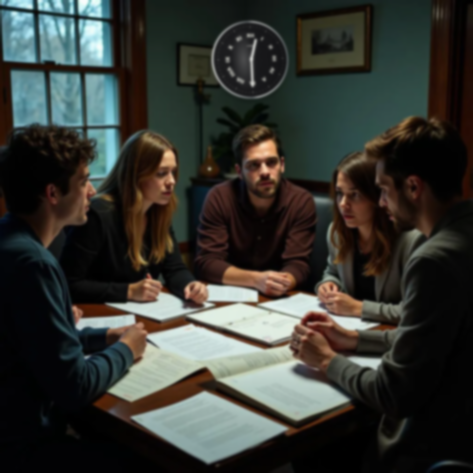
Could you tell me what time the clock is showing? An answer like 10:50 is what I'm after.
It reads 12:30
